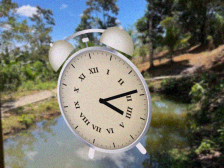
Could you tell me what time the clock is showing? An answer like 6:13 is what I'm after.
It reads 4:14
